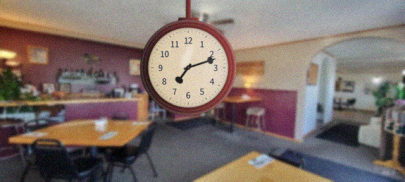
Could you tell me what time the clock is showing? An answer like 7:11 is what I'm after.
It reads 7:12
